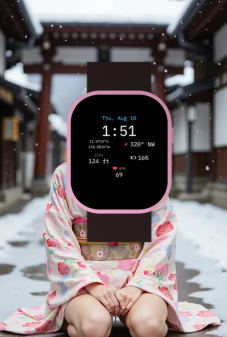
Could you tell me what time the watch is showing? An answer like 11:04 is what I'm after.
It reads 1:51
